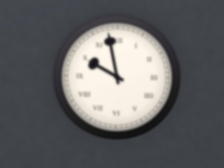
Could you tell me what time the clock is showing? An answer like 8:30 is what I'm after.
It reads 9:58
